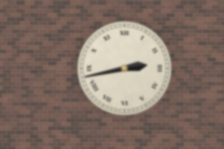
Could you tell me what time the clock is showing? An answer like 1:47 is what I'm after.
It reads 2:43
